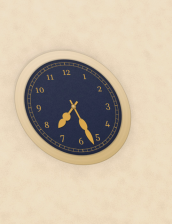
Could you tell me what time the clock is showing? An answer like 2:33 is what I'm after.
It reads 7:27
